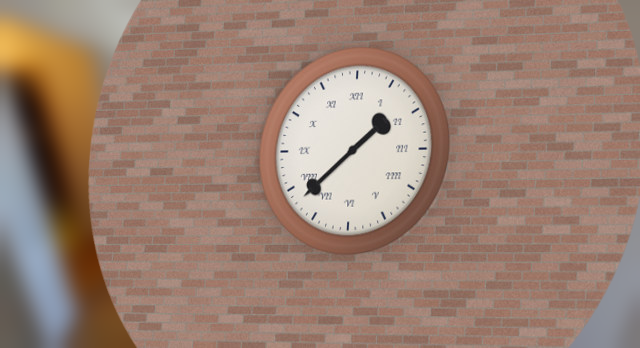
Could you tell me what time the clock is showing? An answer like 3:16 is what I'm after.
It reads 1:38
